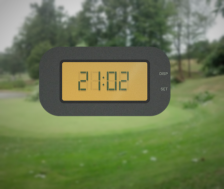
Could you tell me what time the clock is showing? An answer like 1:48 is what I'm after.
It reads 21:02
